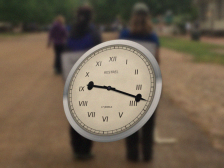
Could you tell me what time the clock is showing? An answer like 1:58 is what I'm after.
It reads 9:18
